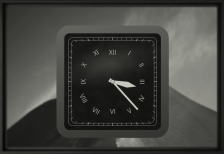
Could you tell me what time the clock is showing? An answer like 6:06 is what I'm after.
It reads 3:23
